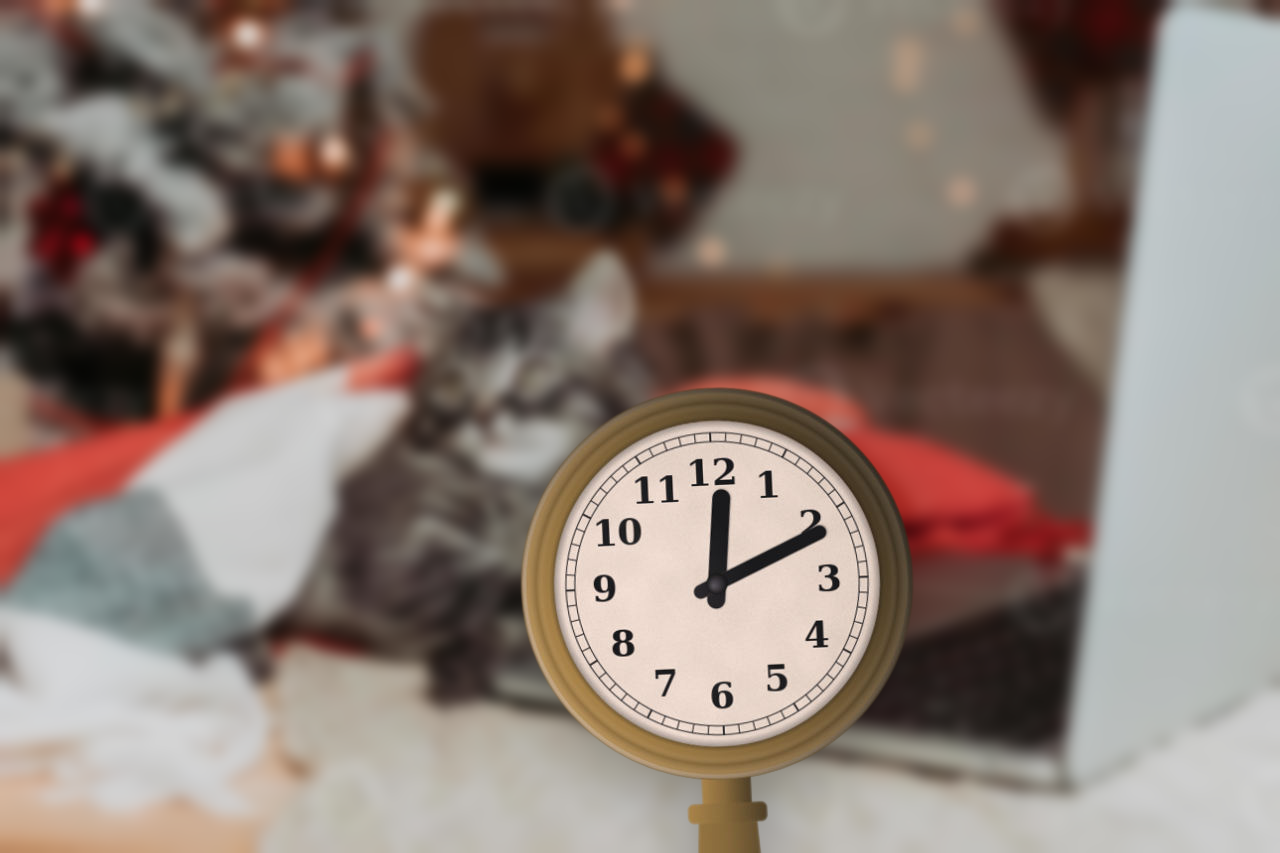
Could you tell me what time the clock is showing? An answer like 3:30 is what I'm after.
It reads 12:11
